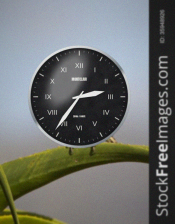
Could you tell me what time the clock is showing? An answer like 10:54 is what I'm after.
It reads 2:36
